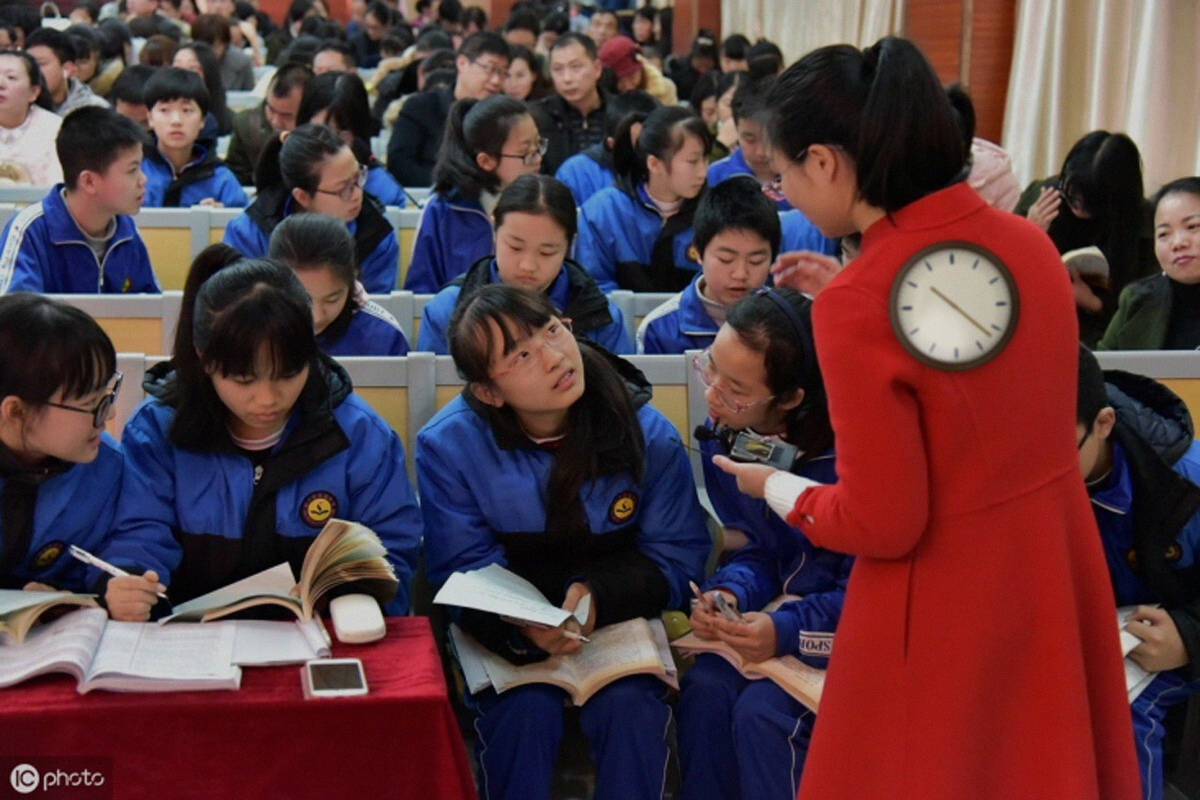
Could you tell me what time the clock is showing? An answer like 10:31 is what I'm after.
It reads 10:22
